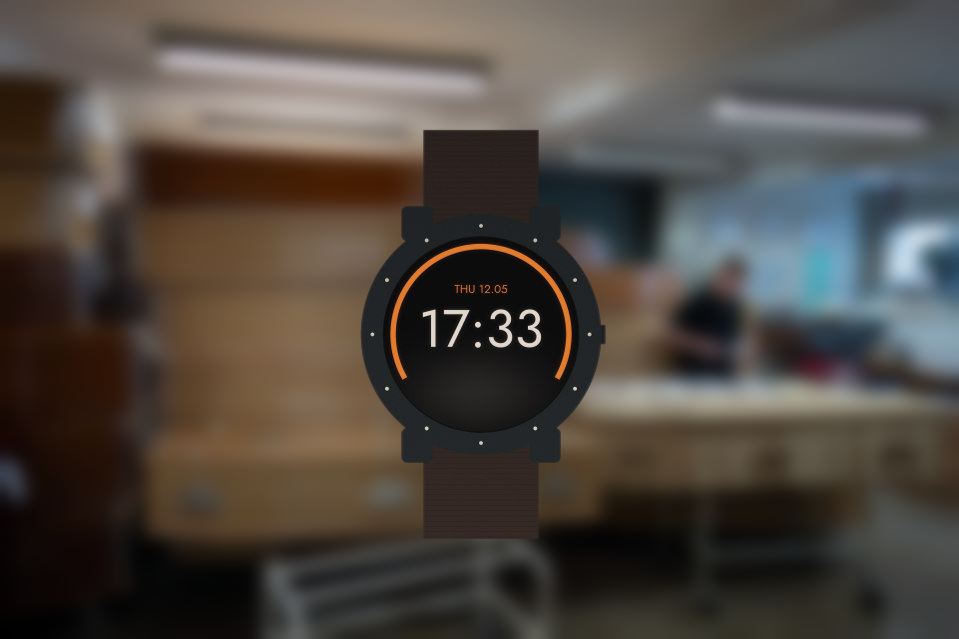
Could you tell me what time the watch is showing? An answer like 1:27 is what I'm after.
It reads 17:33
